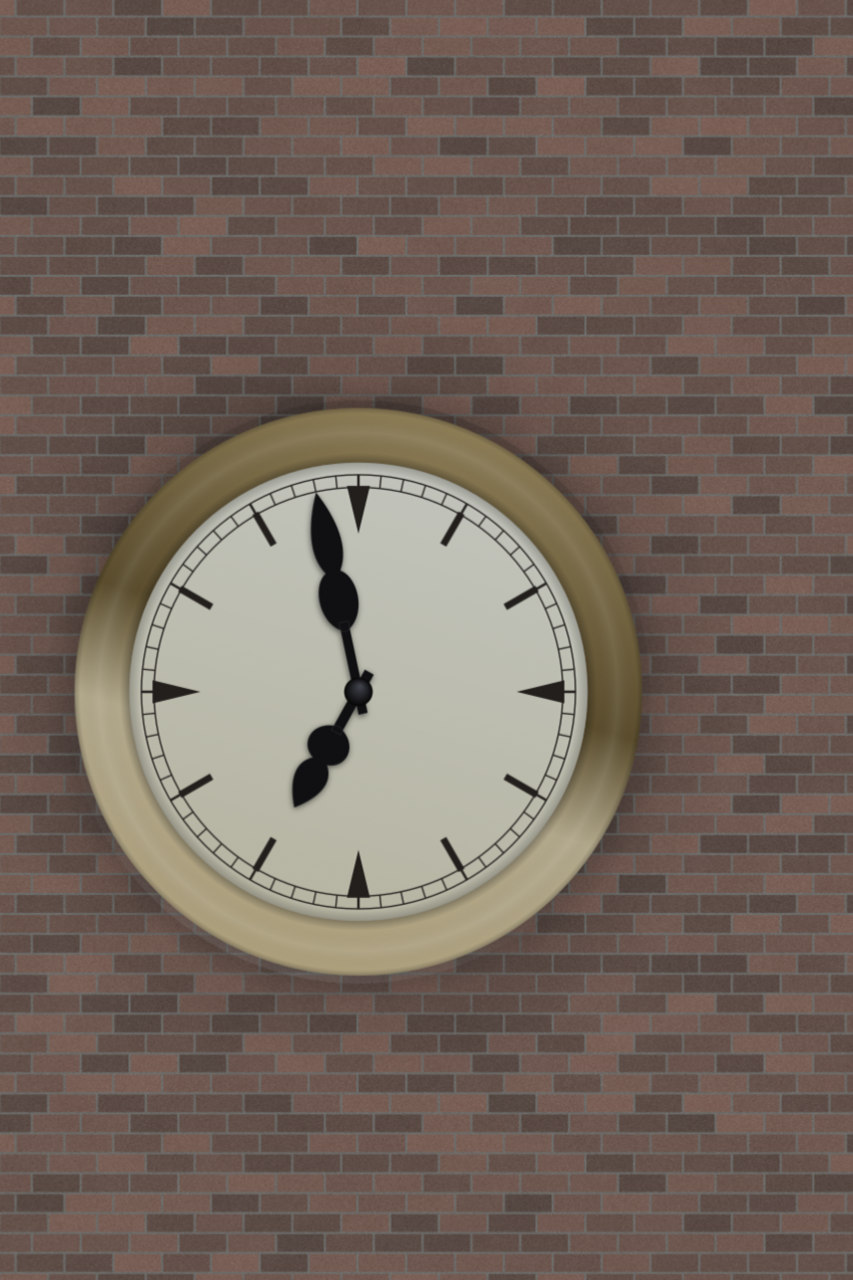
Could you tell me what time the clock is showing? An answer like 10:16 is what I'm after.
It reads 6:58
